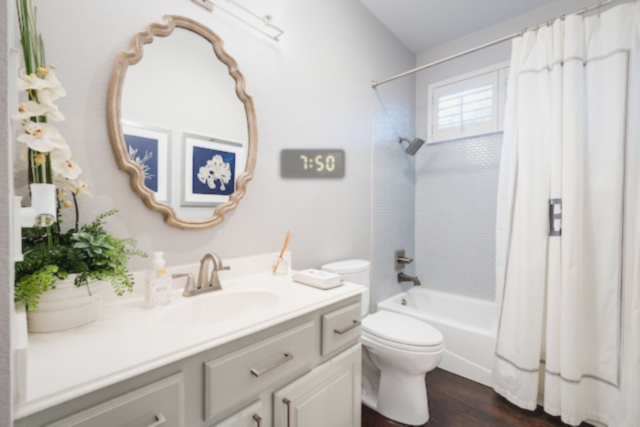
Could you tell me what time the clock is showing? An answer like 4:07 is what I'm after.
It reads 7:50
